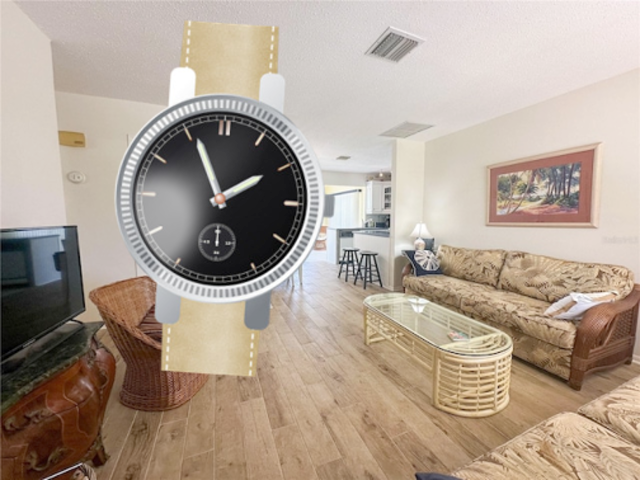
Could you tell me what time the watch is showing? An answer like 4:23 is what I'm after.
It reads 1:56
